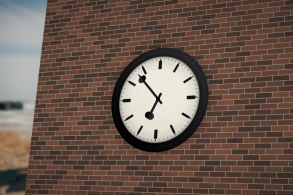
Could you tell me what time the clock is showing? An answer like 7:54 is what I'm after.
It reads 6:53
